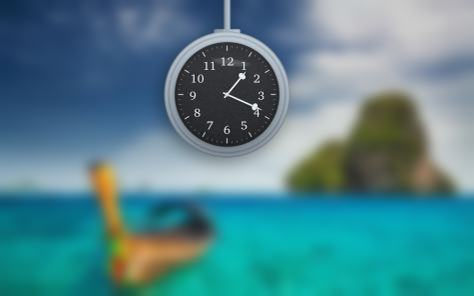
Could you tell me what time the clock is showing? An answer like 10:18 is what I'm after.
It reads 1:19
